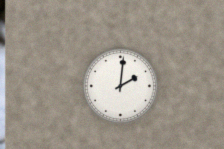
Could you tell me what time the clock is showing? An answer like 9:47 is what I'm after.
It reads 2:01
